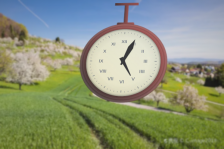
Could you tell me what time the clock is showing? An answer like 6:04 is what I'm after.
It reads 5:04
